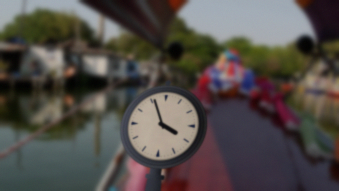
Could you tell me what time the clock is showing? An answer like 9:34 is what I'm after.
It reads 3:56
